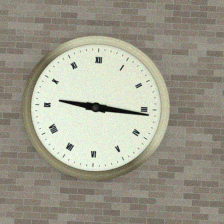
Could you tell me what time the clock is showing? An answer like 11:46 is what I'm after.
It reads 9:16
